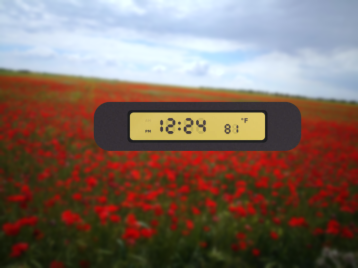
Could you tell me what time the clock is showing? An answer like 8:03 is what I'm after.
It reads 12:24
